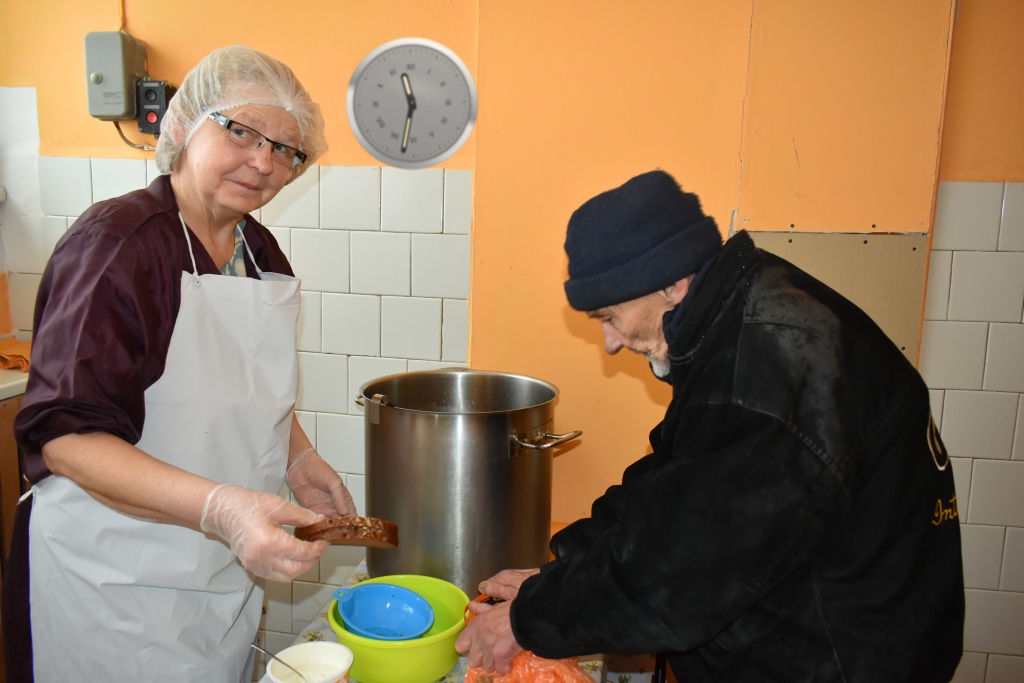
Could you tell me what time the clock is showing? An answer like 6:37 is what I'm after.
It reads 11:32
